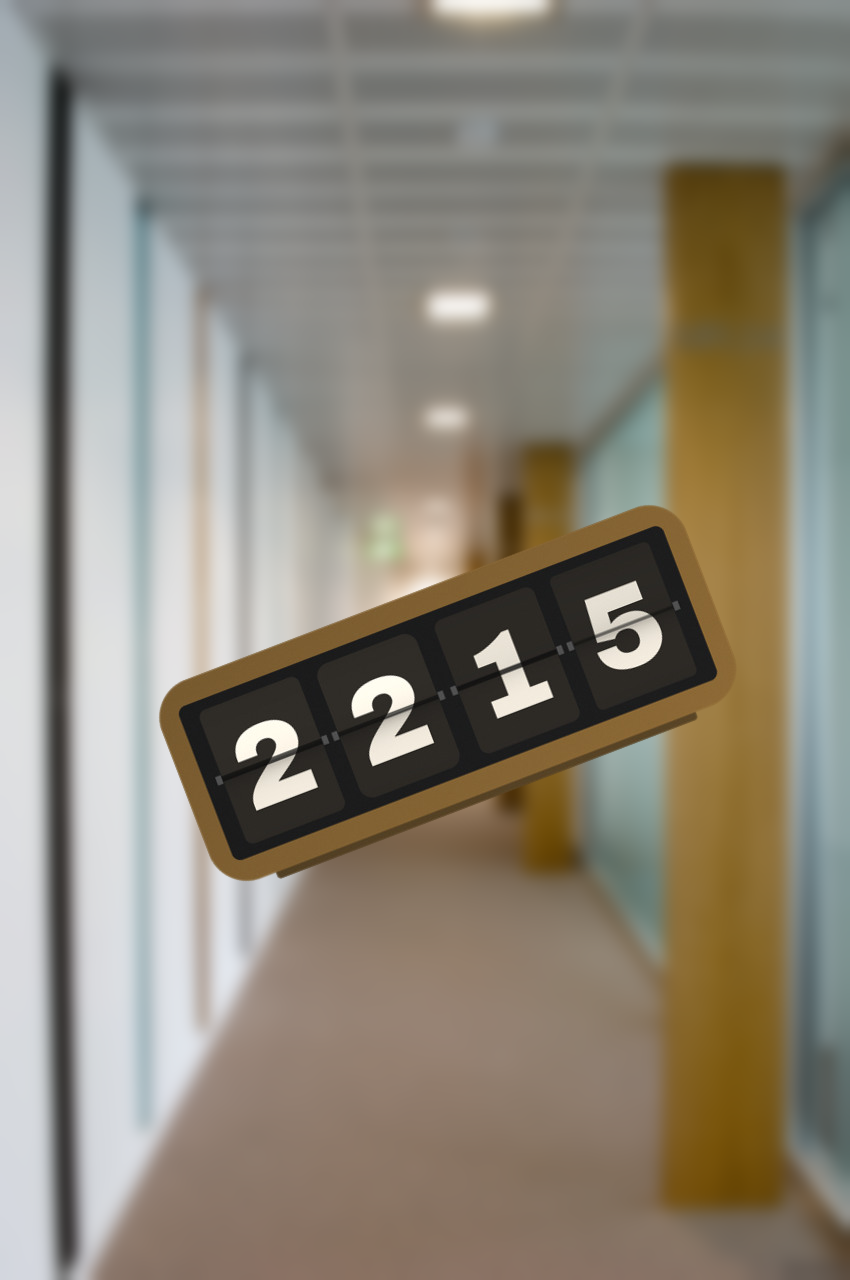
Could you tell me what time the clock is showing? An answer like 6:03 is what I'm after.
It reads 22:15
